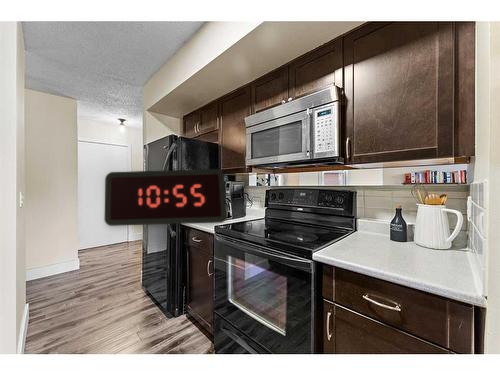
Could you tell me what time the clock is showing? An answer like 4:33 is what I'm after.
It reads 10:55
